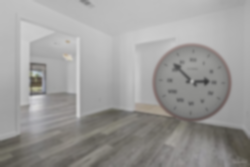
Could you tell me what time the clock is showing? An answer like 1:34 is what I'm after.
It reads 2:52
